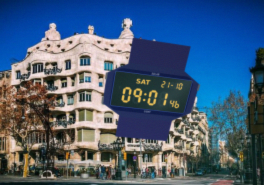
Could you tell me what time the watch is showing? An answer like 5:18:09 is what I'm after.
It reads 9:01:46
